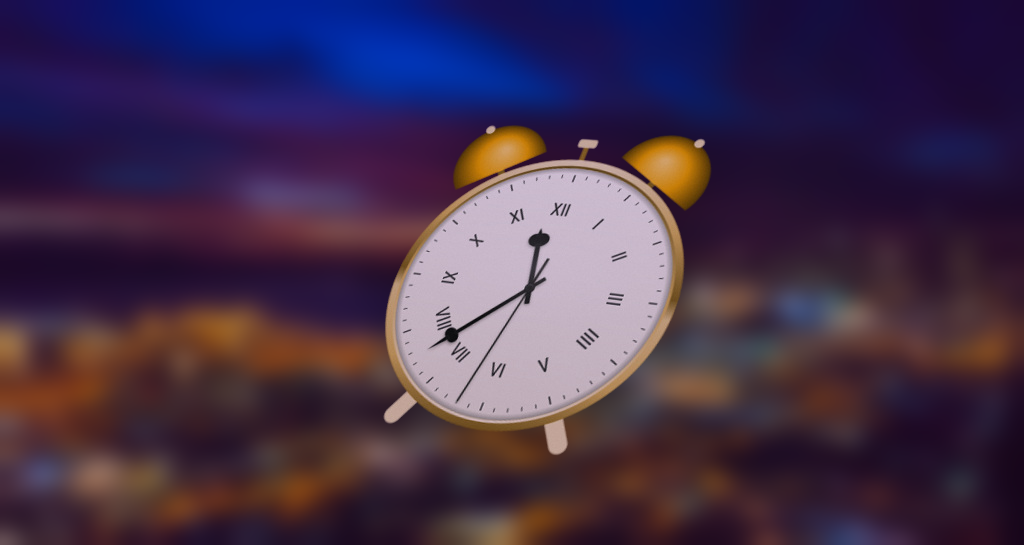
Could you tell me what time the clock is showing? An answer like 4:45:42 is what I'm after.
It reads 11:37:32
